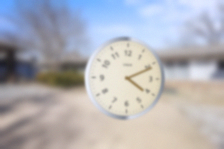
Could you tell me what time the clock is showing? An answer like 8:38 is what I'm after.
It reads 4:11
